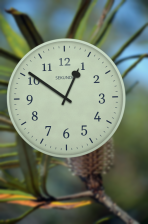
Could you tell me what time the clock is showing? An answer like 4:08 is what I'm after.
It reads 12:51
